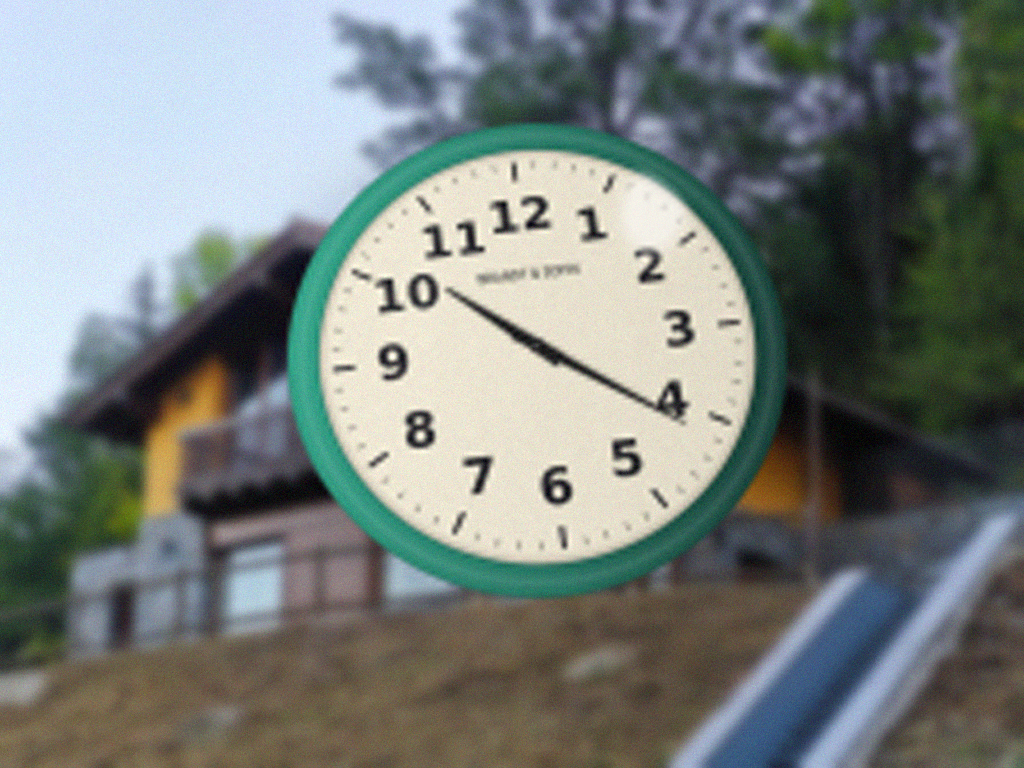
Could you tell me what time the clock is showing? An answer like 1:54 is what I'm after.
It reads 10:21
